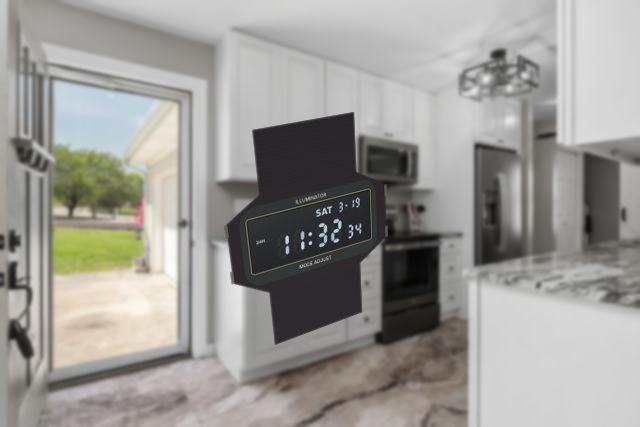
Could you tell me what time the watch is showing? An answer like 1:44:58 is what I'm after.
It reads 11:32:34
